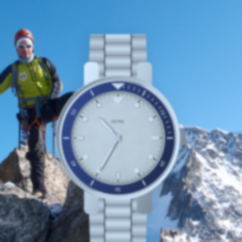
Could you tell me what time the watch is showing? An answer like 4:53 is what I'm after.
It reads 10:35
